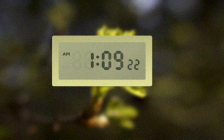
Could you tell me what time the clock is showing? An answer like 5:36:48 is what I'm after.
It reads 1:09:22
